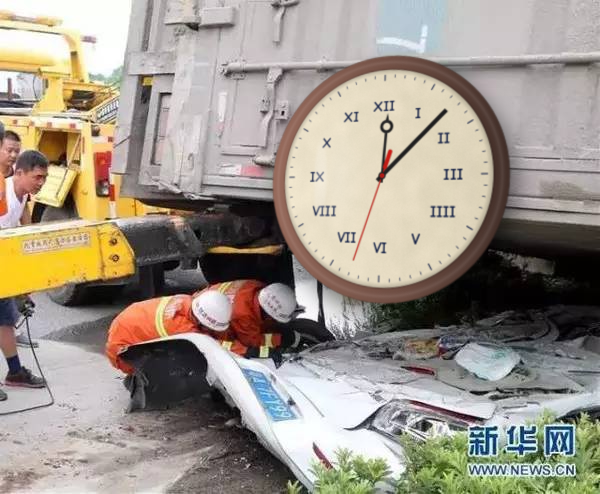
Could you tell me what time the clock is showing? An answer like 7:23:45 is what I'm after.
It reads 12:07:33
